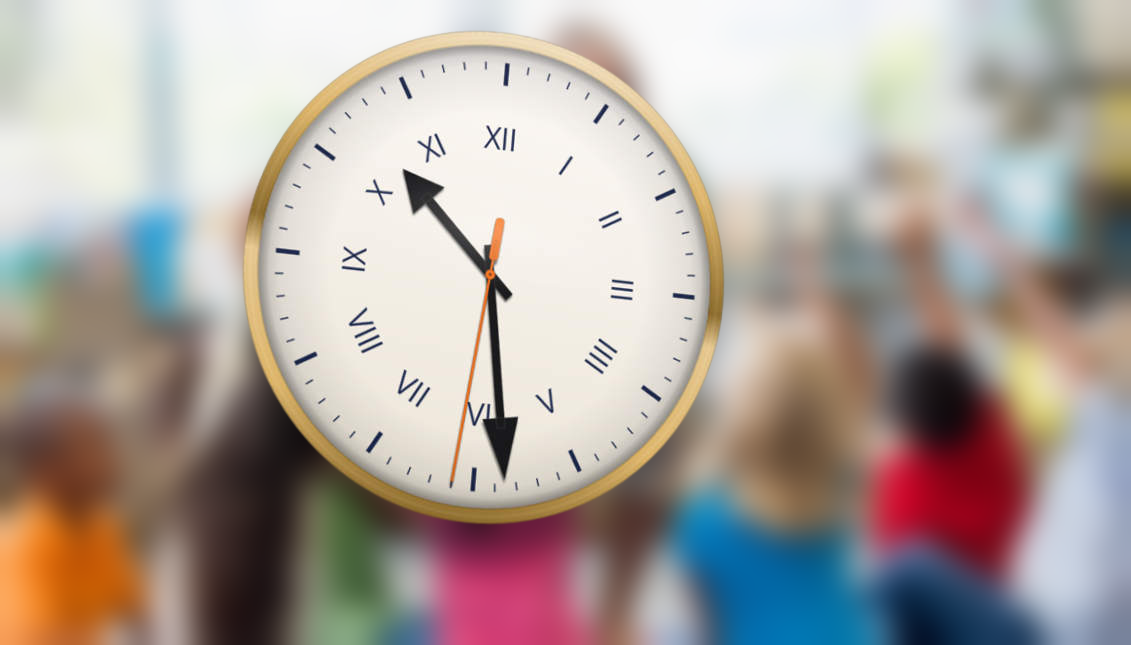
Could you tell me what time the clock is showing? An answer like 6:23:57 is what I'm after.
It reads 10:28:31
